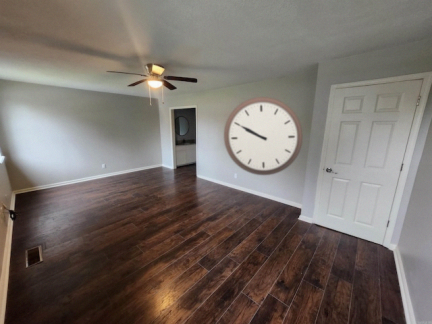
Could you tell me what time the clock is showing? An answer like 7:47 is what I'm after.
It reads 9:50
